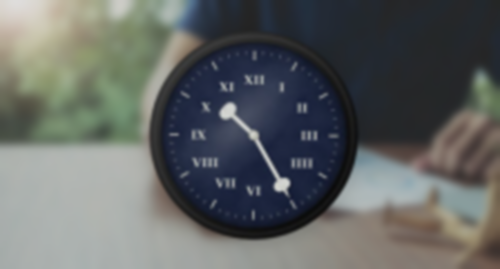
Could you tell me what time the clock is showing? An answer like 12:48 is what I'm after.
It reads 10:25
